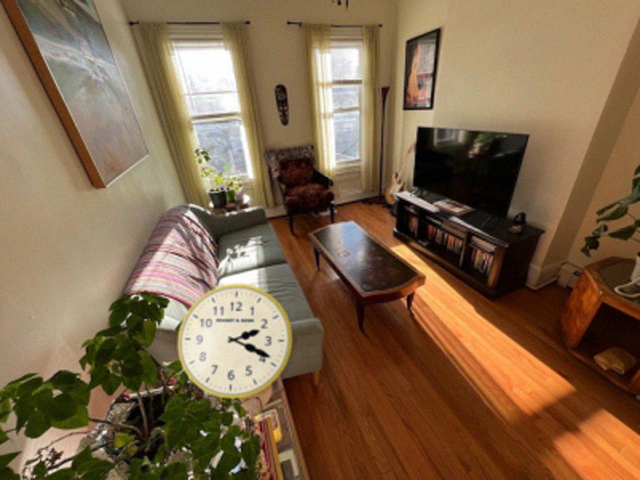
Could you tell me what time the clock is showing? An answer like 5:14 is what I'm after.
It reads 2:19
